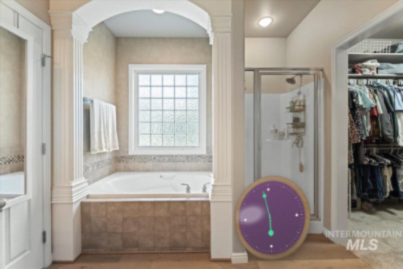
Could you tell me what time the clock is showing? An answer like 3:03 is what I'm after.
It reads 5:58
